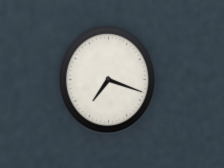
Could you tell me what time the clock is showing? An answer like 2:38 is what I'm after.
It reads 7:18
